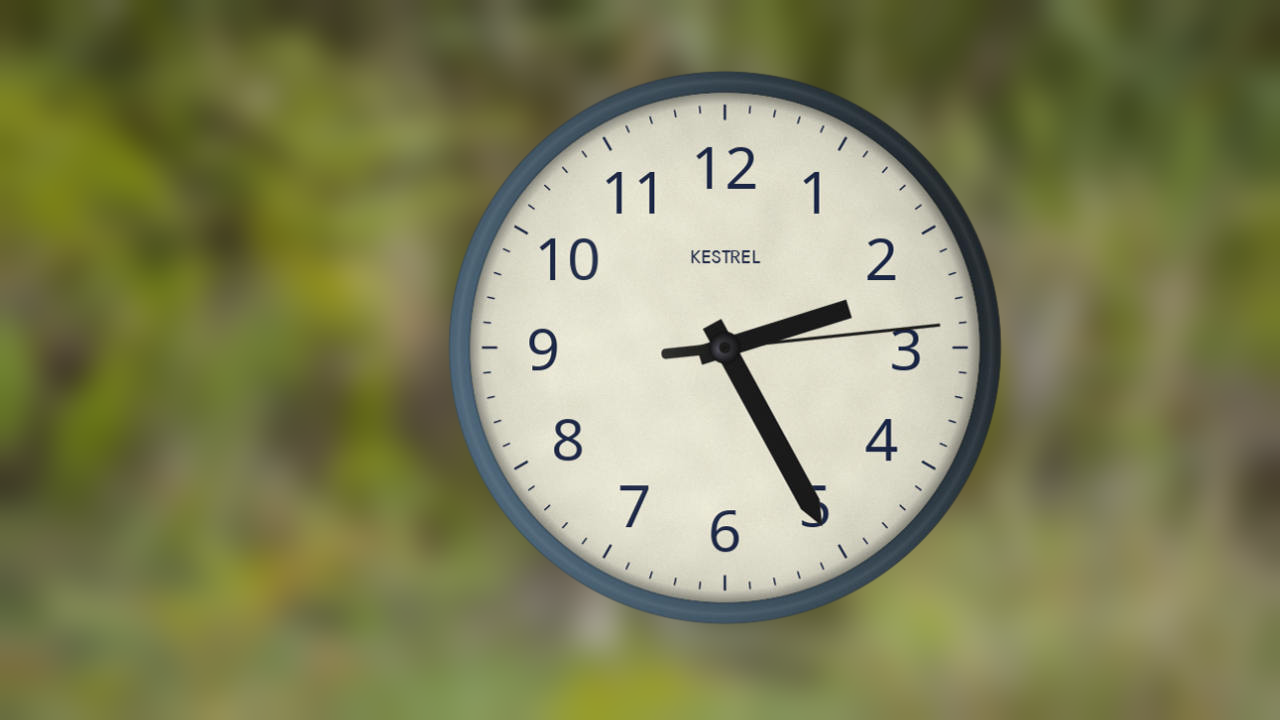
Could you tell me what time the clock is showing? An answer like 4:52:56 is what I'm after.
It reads 2:25:14
